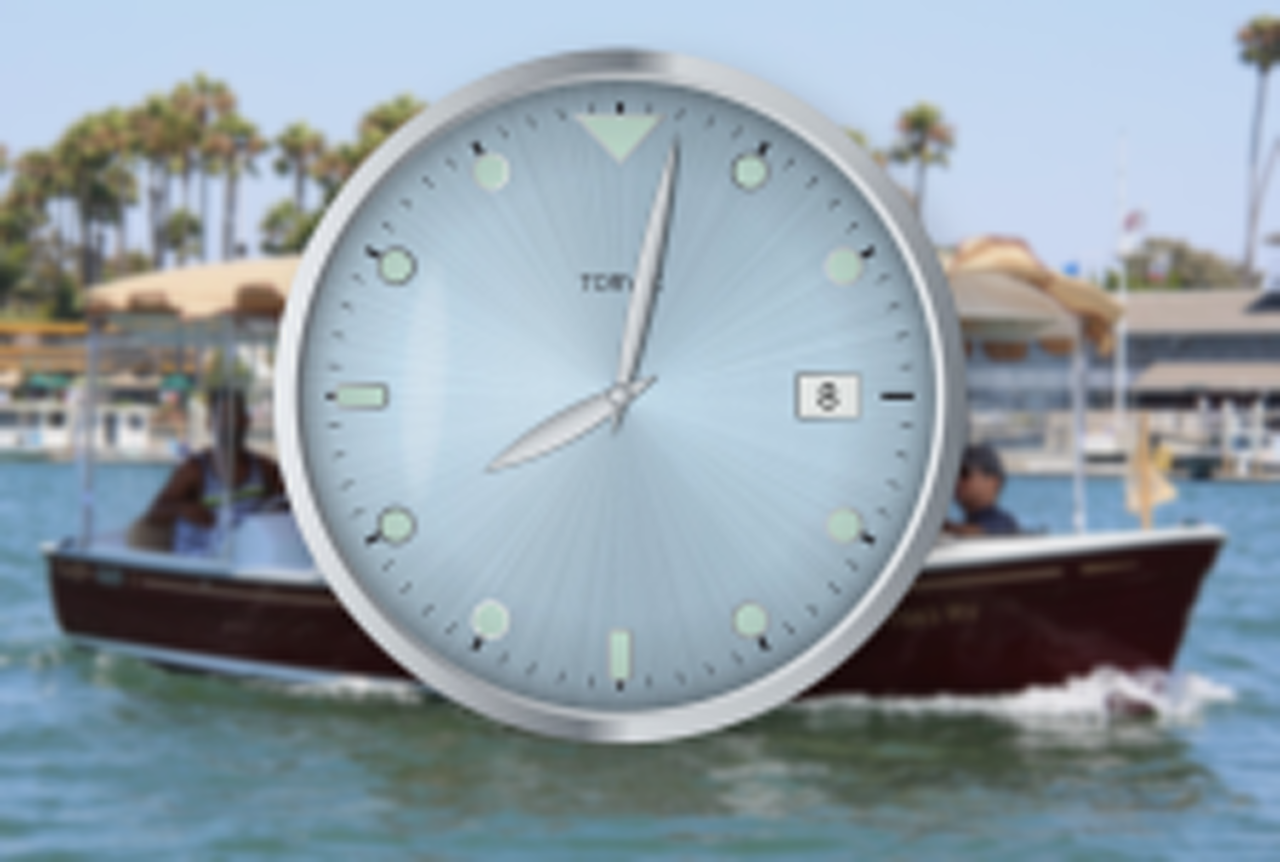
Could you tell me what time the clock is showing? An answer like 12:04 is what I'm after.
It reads 8:02
